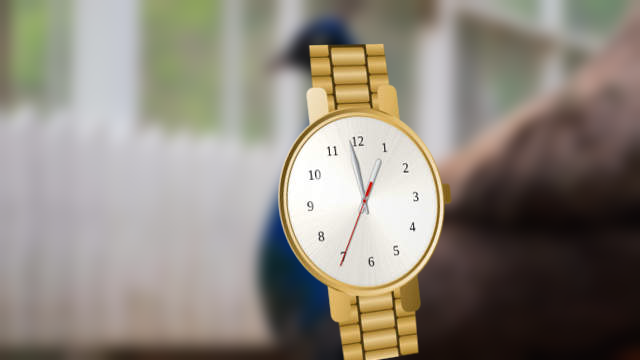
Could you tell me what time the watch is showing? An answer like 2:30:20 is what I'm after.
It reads 12:58:35
